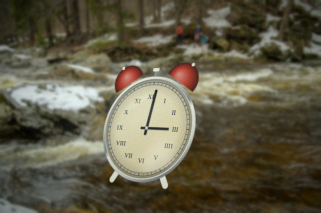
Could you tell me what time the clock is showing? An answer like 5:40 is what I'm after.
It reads 3:01
